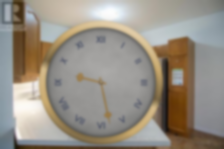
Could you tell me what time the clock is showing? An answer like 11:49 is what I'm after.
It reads 9:28
